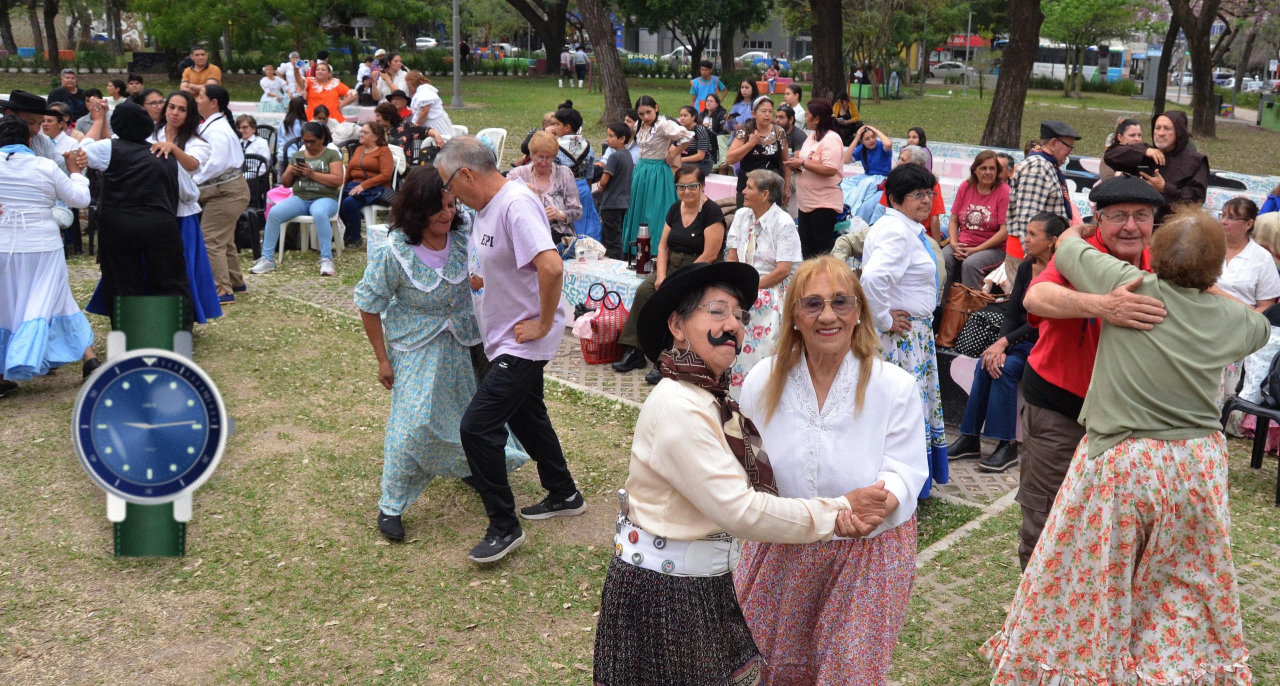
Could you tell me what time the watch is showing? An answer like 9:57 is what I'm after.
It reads 9:14
